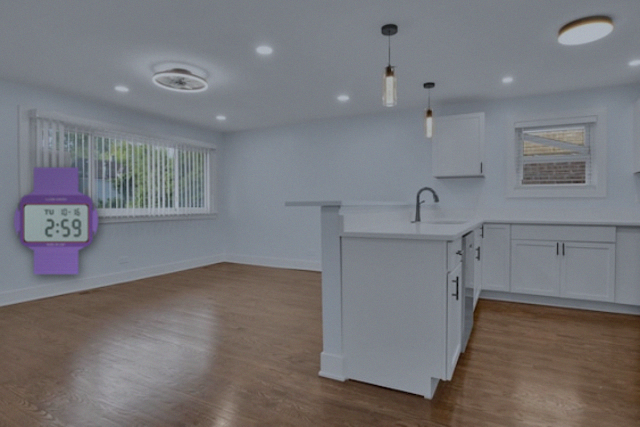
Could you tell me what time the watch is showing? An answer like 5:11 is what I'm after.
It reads 2:59
